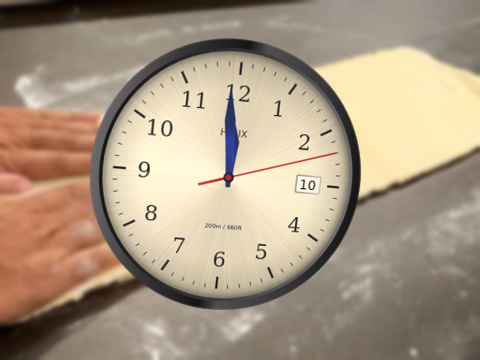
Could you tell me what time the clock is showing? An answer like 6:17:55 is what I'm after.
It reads 11:59:12
